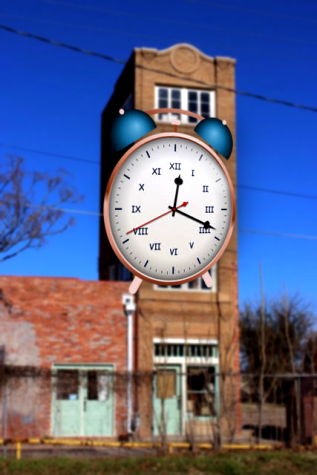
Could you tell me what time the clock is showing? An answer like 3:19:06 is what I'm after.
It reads 12:18:41
